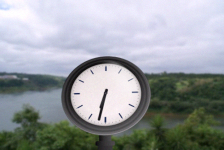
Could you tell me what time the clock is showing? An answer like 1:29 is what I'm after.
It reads 6:32
